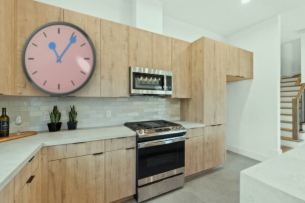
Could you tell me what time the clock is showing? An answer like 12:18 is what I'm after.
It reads 11:06
